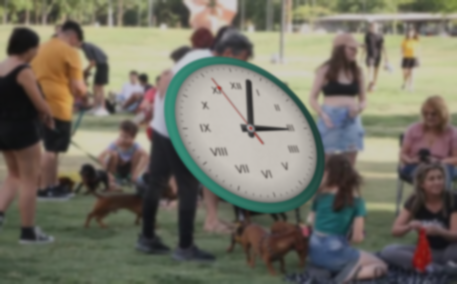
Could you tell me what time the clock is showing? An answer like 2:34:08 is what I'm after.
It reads 3:02:56
